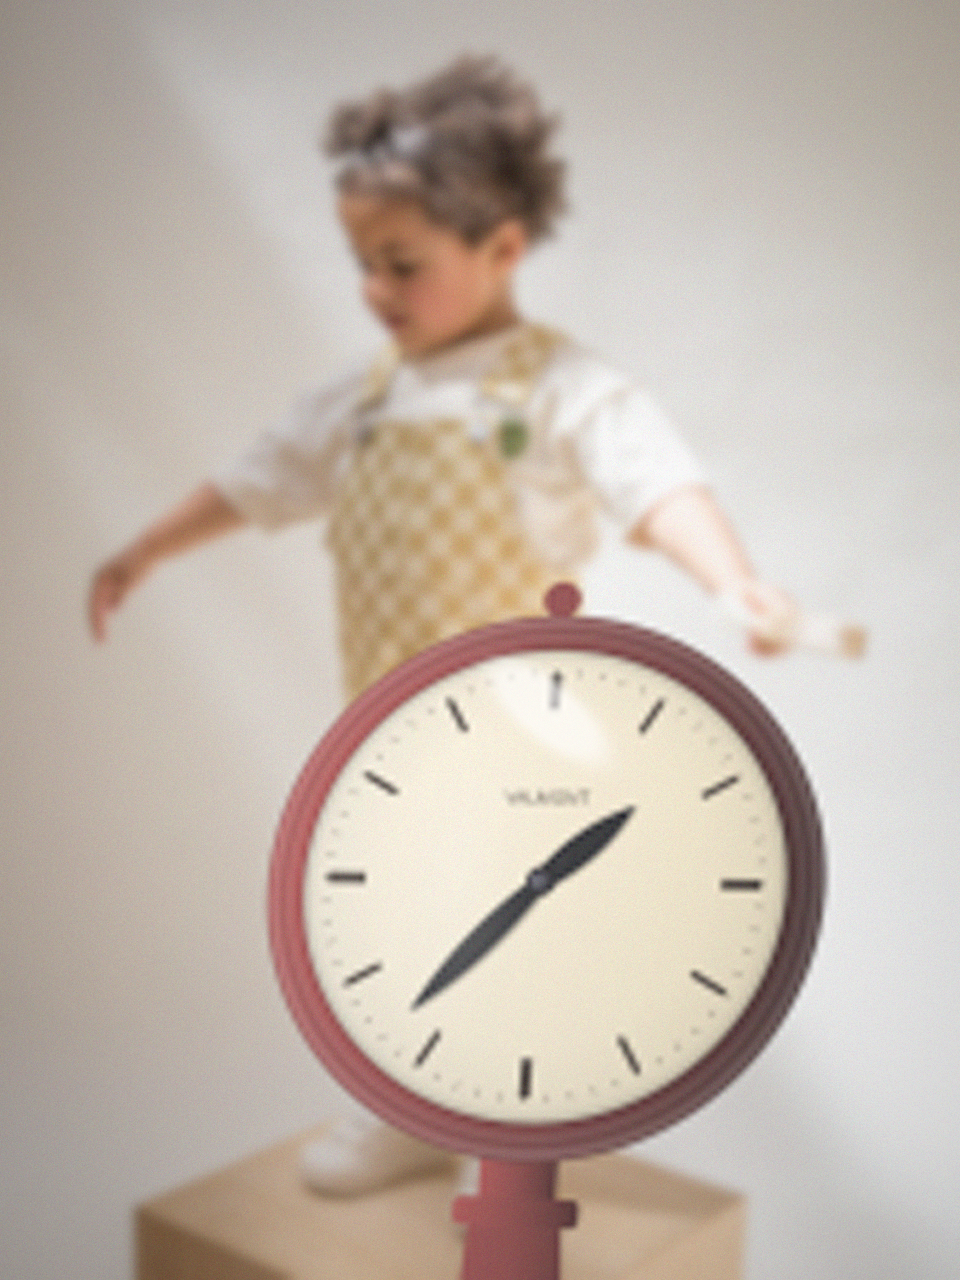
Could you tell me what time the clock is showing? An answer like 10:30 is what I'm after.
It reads 1:37
